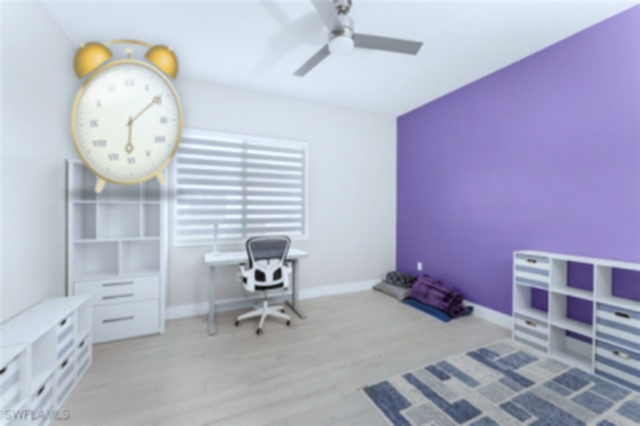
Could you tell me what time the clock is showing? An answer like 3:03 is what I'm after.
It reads 6:09
